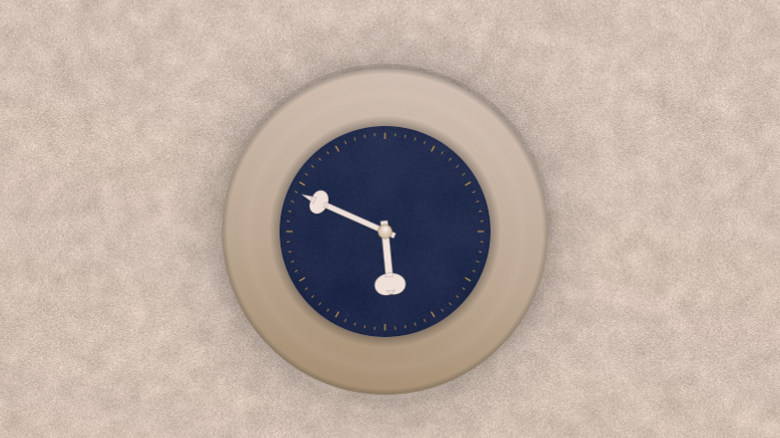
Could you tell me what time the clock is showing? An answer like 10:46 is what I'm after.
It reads 5:49
